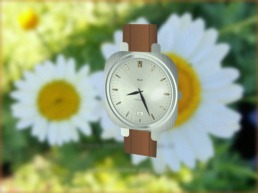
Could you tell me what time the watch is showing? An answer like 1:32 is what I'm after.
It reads 8:26
